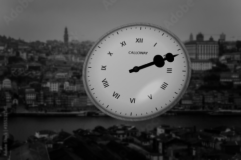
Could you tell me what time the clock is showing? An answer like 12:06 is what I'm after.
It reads 2:11
